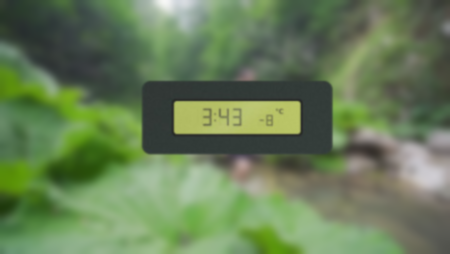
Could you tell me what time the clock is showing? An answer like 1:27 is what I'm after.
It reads 3:43
